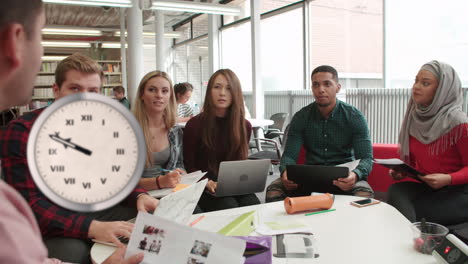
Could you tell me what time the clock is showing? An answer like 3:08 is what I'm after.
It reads 9:49
